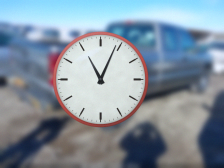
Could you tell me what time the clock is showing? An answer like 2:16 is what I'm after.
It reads 11:04
